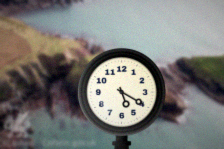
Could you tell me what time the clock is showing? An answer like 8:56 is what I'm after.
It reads 5:20
